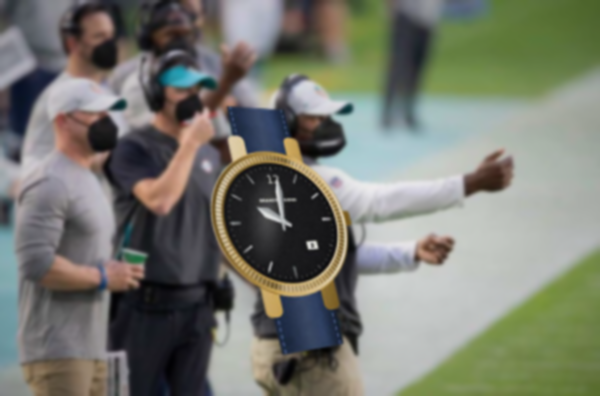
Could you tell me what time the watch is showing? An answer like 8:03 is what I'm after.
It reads 10:01
